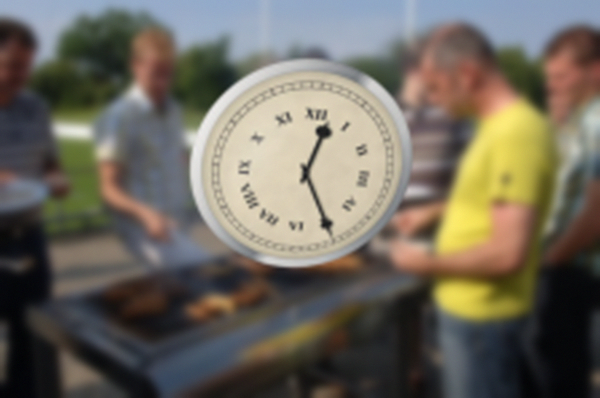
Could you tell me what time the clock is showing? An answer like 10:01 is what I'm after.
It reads 12:25
